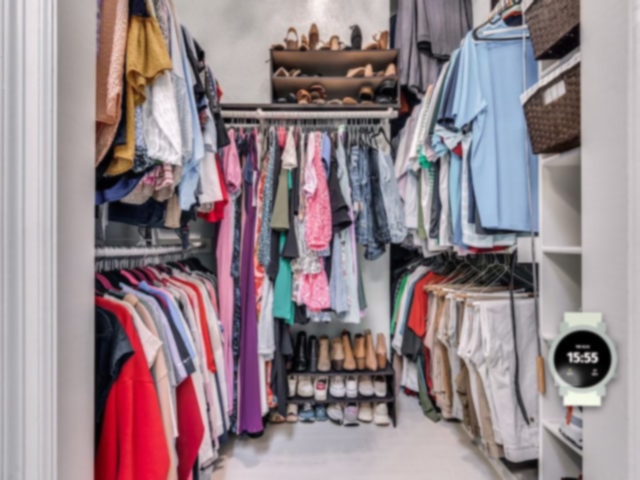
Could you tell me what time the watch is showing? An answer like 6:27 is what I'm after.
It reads 15:55
